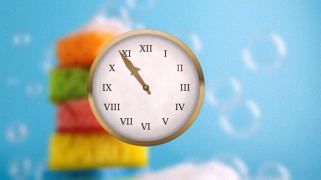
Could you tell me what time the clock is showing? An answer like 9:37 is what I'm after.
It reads 10:54
